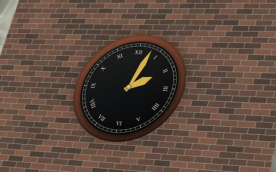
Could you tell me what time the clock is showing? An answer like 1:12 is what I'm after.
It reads 2:03
